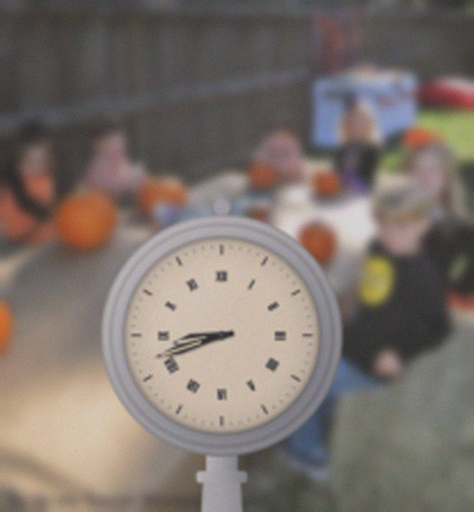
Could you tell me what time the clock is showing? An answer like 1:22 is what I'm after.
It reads 8:42
